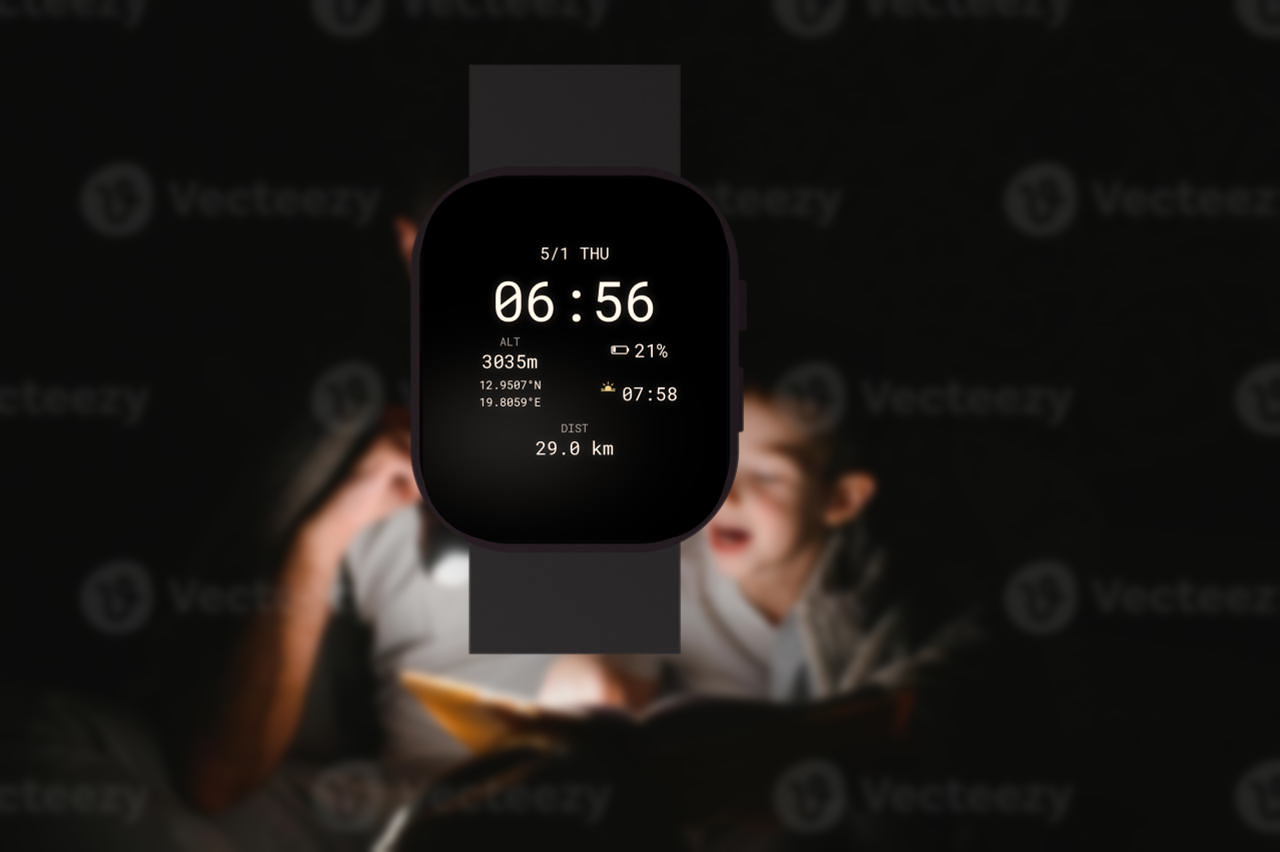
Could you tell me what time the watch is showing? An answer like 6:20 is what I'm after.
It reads 6:56
